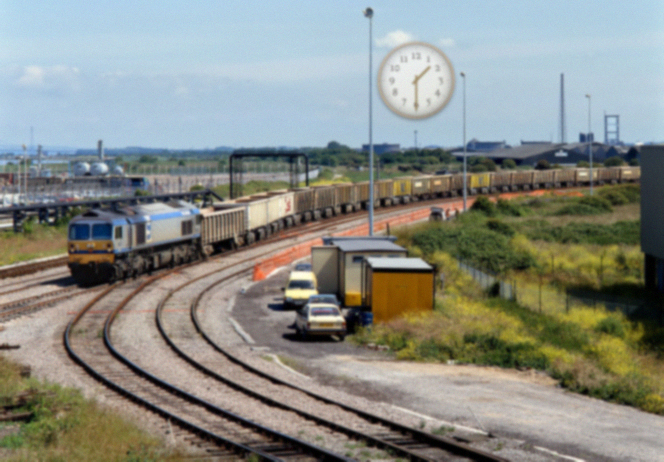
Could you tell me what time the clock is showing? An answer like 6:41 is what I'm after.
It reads 1:30
